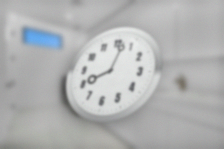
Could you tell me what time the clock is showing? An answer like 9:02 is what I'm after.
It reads 8:02
